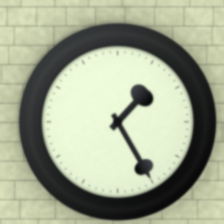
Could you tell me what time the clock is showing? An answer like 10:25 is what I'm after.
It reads 1:25
